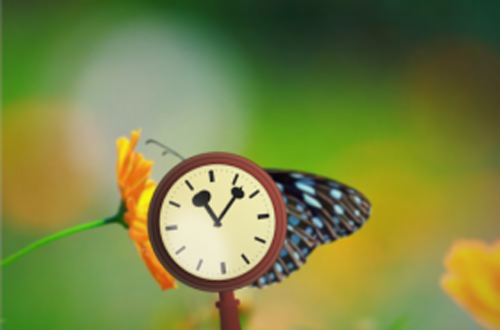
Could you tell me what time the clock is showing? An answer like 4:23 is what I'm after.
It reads 11:07
